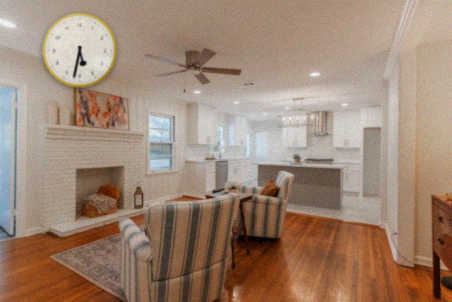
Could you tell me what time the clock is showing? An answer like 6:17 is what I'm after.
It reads 5:32
